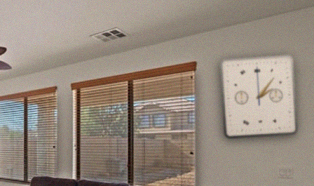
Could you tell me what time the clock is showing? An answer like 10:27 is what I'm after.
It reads 2:07
